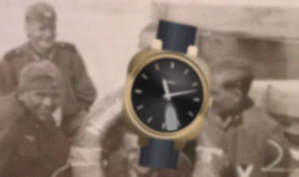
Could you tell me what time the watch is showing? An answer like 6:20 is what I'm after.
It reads 11:12
